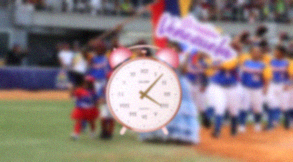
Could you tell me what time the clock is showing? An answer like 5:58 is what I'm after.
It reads 4:07
